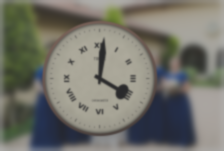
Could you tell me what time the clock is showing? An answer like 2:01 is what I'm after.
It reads 4:01
